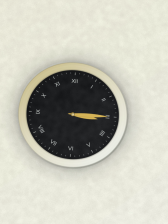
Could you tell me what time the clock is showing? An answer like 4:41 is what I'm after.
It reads 3:15
